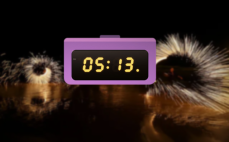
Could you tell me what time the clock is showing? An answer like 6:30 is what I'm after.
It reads 5:13
